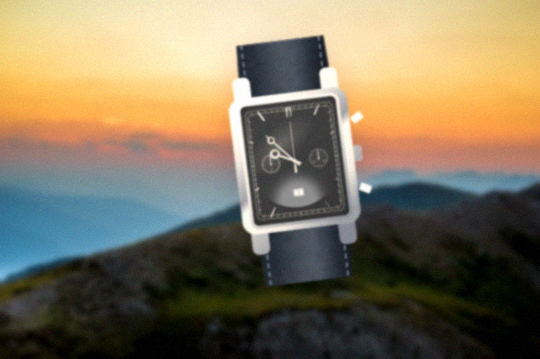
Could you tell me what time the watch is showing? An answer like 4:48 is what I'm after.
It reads 9:53
